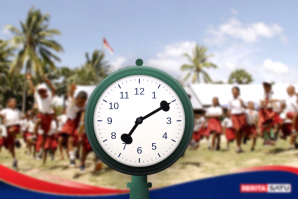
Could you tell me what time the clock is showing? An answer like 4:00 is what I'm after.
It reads 7:10
